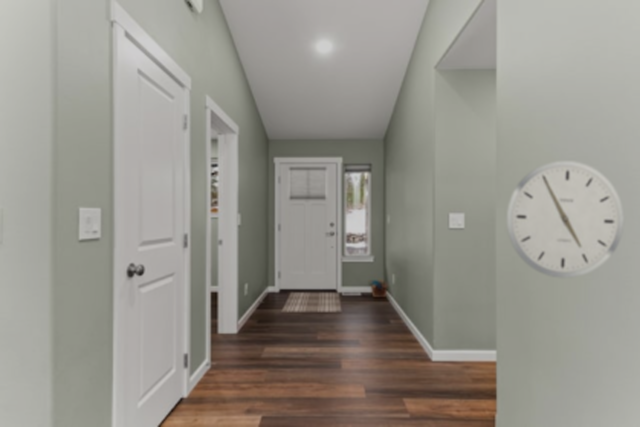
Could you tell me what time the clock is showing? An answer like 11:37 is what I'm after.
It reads 4:55
